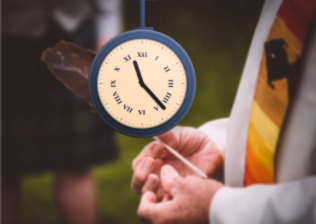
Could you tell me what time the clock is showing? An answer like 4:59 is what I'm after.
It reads 11:23
